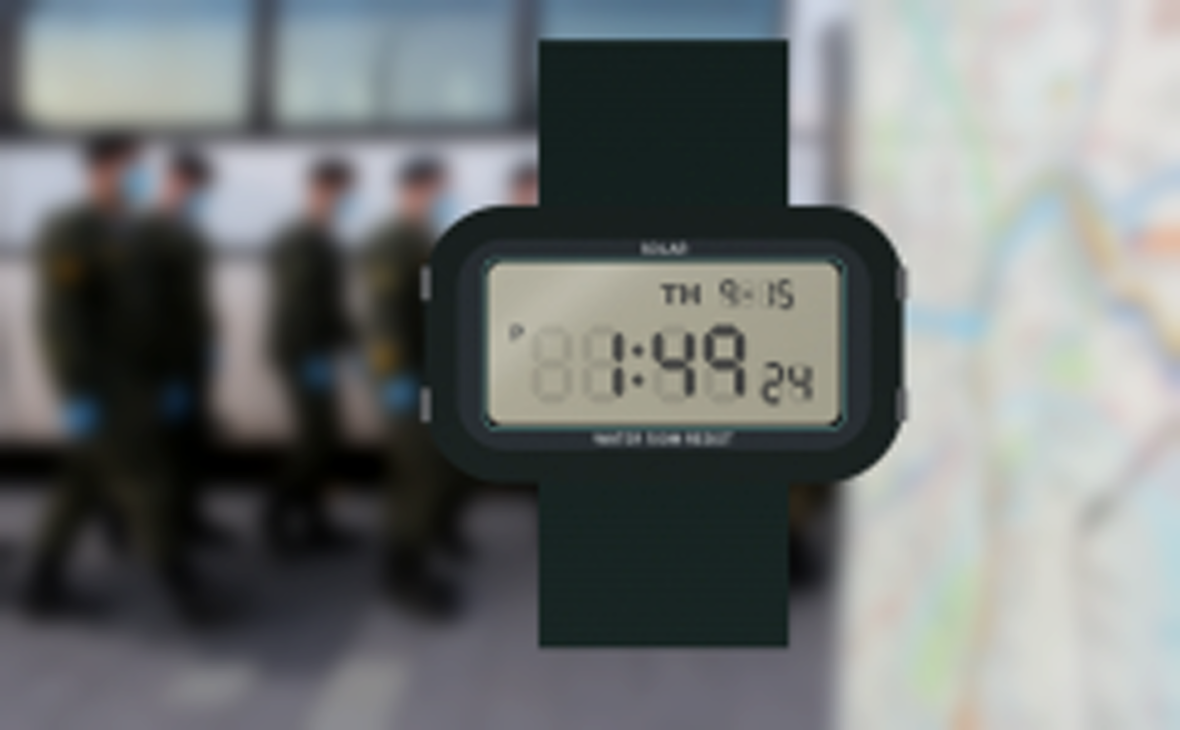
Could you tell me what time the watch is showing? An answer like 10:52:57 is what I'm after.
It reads 1:49:24
